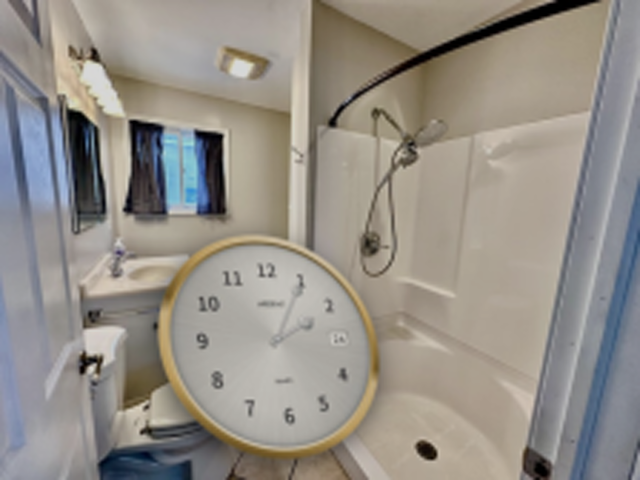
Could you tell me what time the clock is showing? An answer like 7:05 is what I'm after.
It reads 2:05
